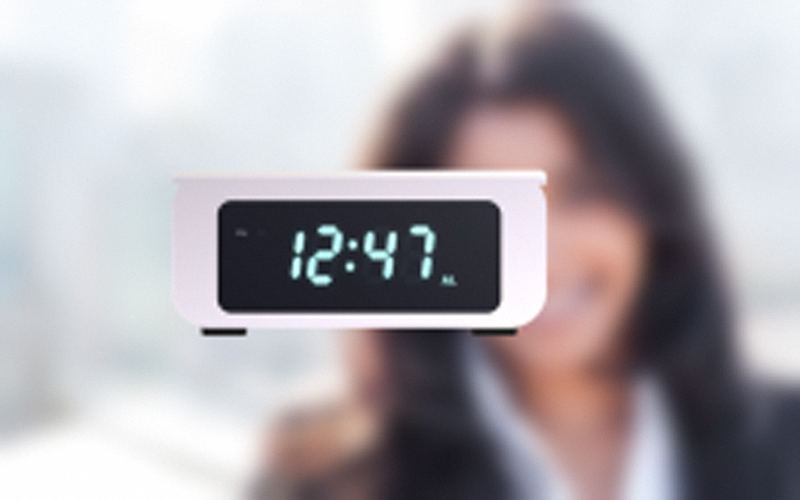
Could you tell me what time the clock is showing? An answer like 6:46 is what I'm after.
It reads 12:47
